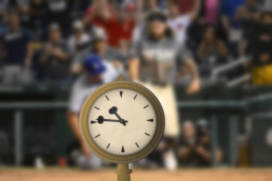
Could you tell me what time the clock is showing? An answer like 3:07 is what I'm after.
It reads 10:46
